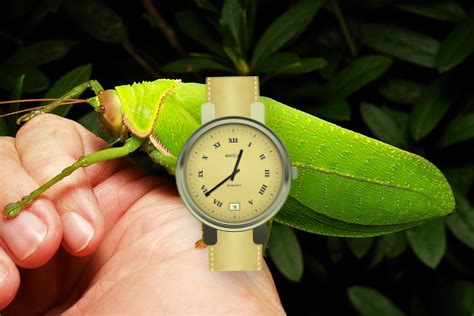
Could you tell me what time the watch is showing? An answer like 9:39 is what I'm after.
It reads 12:39
